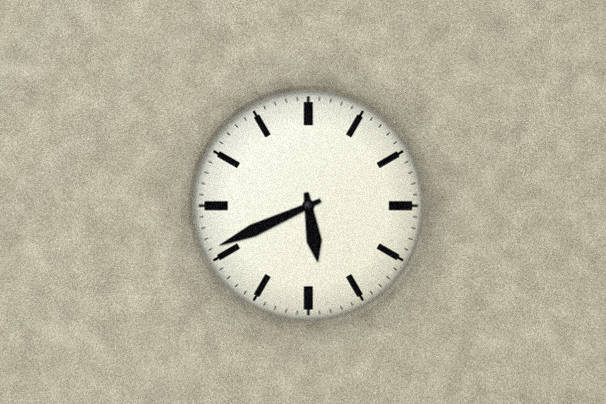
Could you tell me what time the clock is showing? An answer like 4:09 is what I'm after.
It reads 5:41
